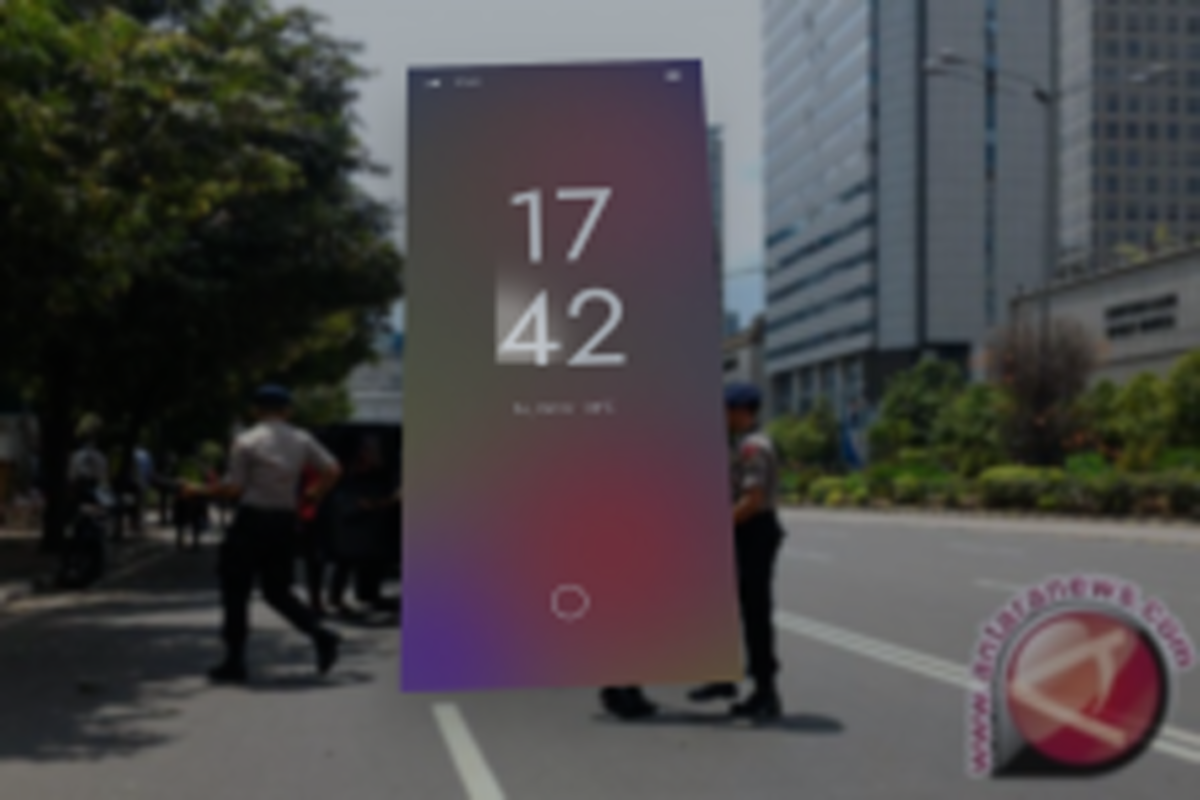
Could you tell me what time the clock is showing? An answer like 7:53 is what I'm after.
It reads 17:42
